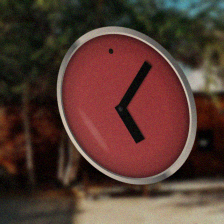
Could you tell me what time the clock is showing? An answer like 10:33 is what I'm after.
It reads 5:07
